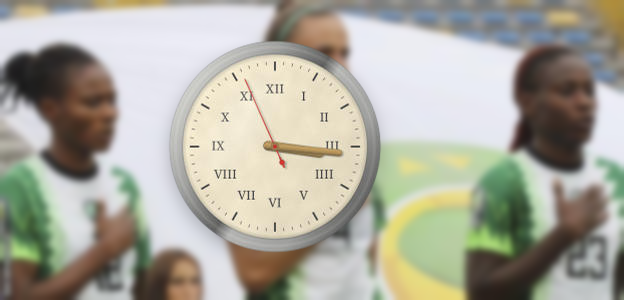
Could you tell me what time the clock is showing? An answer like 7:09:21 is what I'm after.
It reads 3:15:56
